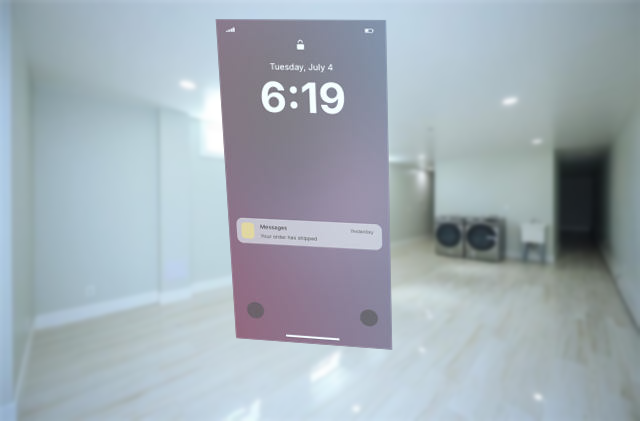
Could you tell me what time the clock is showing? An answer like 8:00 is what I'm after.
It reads 6:19
